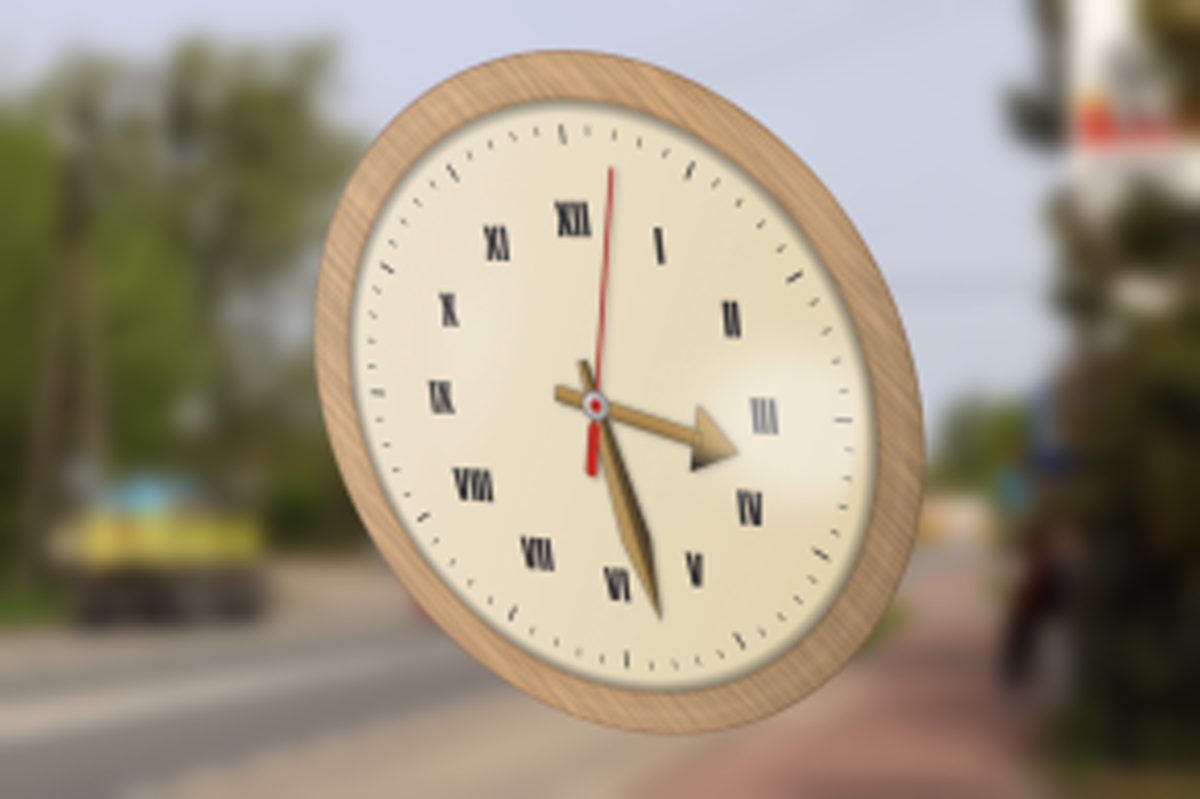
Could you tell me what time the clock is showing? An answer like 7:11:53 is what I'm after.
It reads 3:28:02
